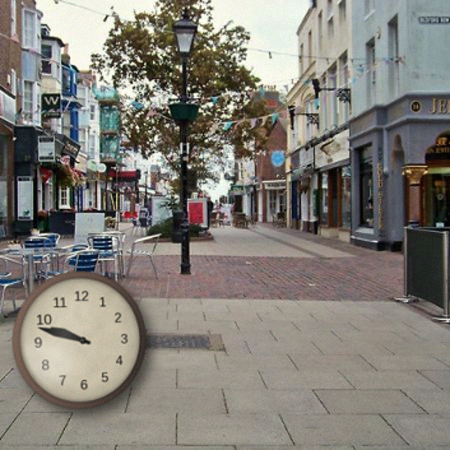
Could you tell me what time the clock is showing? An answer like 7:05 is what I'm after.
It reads 9:48
